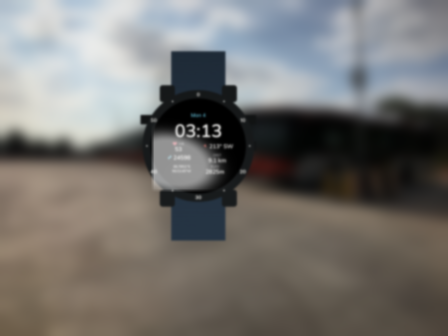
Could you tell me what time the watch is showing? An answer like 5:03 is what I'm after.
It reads 3:13
